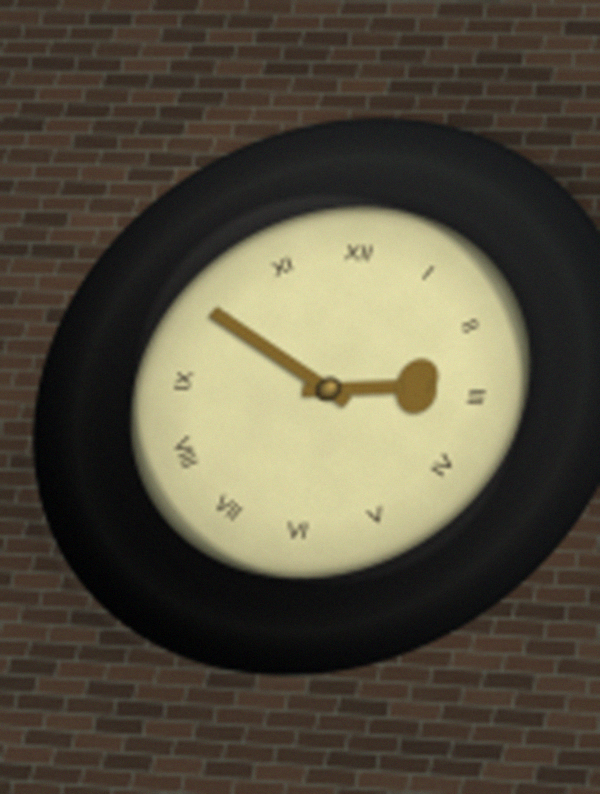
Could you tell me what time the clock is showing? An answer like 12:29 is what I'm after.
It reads 2:50
